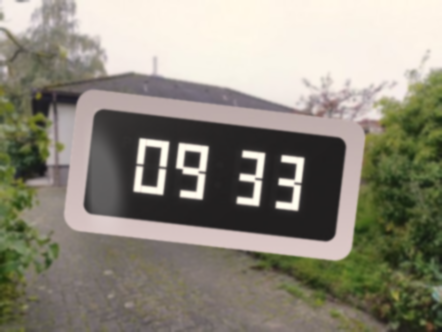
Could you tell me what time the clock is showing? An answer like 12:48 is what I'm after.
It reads 9:33
